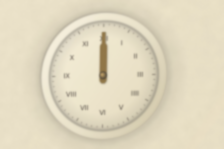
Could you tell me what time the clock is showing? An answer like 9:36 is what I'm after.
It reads 12:00
